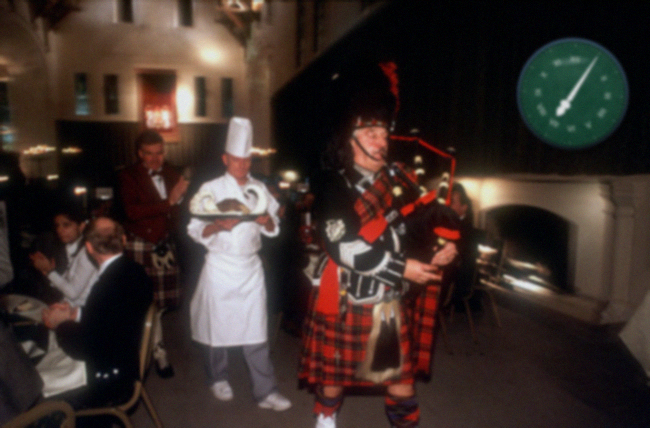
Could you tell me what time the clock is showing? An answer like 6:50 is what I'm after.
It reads 7:05
